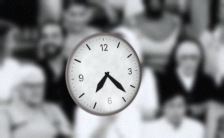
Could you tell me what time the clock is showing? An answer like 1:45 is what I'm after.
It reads 7:23
